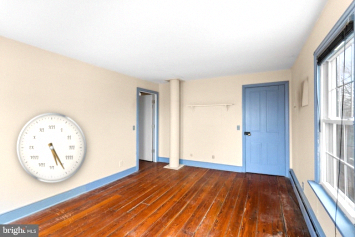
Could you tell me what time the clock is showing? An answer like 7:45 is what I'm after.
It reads 5:25
